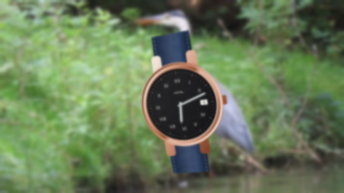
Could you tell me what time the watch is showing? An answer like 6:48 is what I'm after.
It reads 6:12
